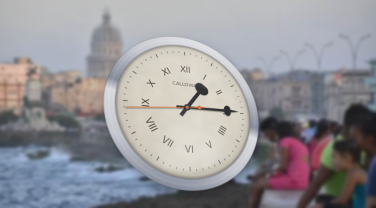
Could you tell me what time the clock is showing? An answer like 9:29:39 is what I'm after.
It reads 1:14:44
